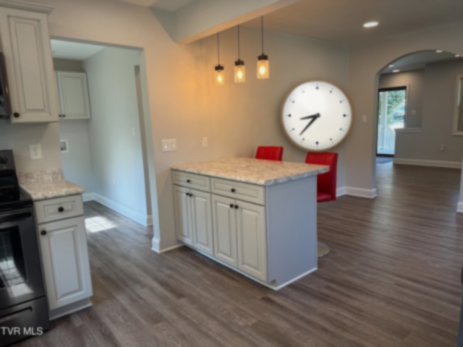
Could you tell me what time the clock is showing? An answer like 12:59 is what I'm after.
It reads 8:37
